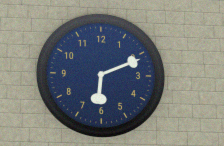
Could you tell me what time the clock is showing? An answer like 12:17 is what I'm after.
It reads 6:11
